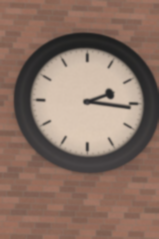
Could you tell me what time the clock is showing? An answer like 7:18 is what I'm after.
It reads 2:16
